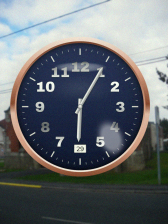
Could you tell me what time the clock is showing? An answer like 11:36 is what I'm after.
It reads 6:05
